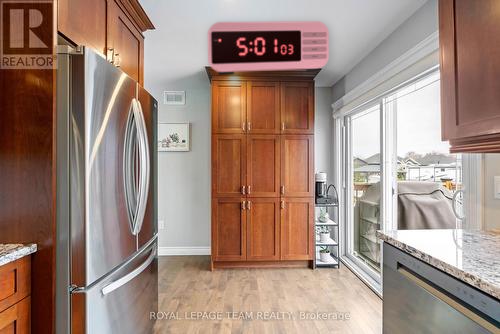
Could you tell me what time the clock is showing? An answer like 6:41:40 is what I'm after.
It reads 5:01:03
